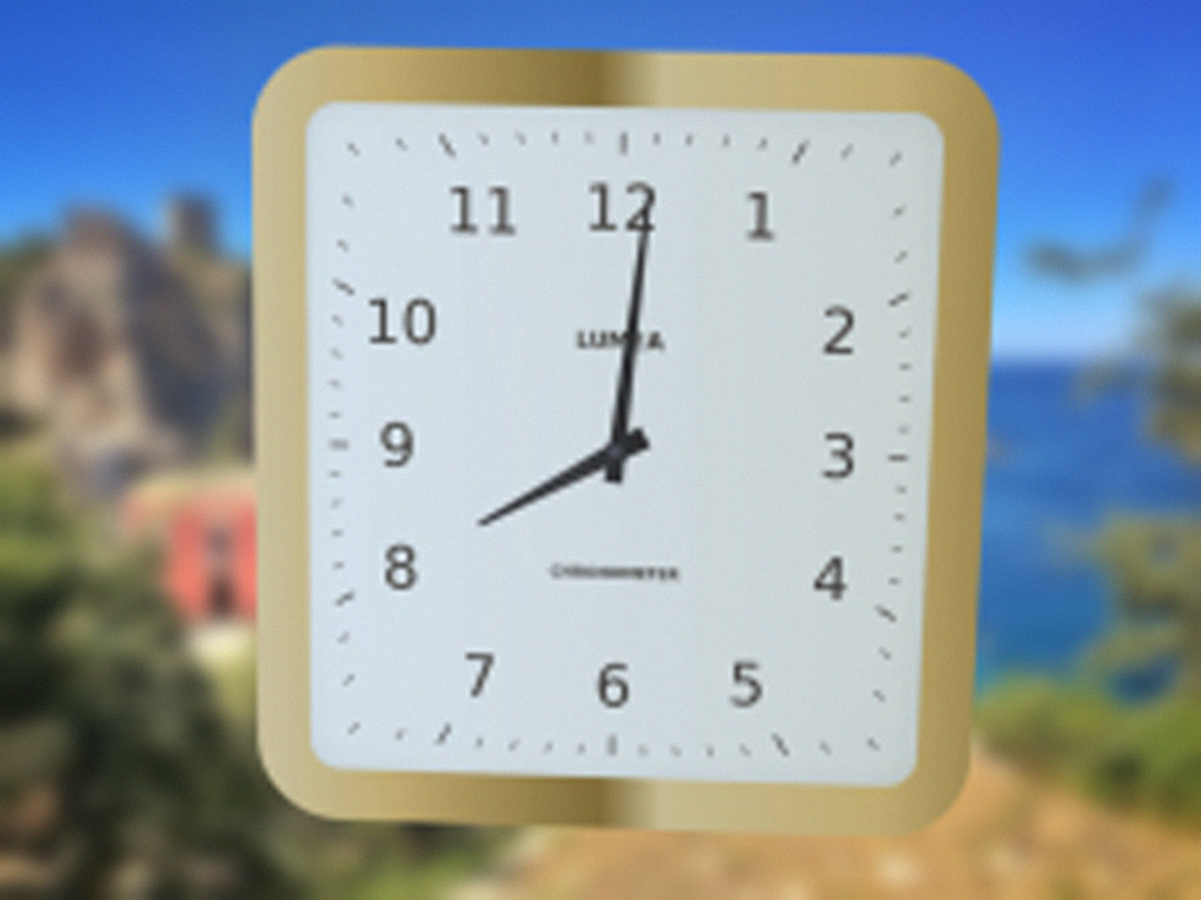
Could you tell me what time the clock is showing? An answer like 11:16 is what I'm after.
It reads 8:01
